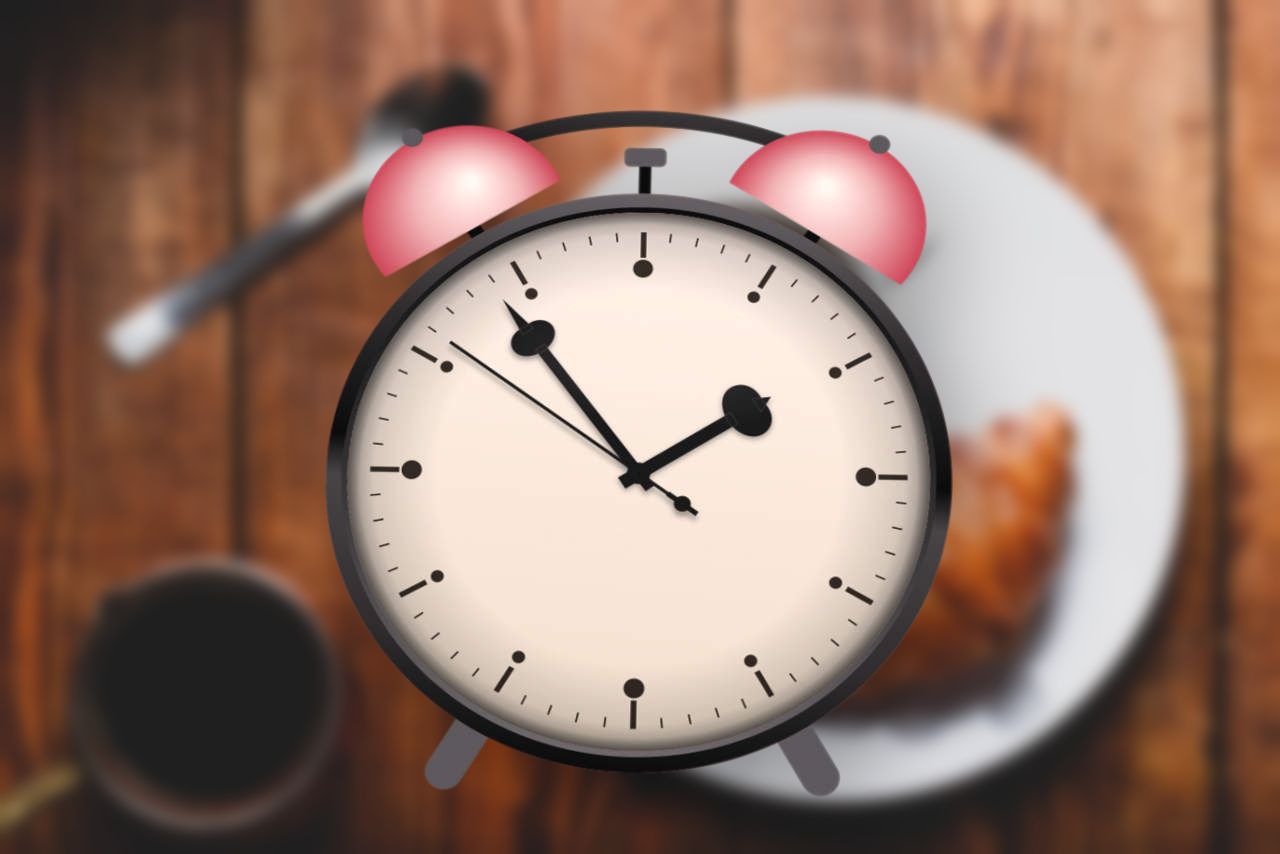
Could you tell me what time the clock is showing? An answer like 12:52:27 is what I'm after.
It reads 1:53:51
